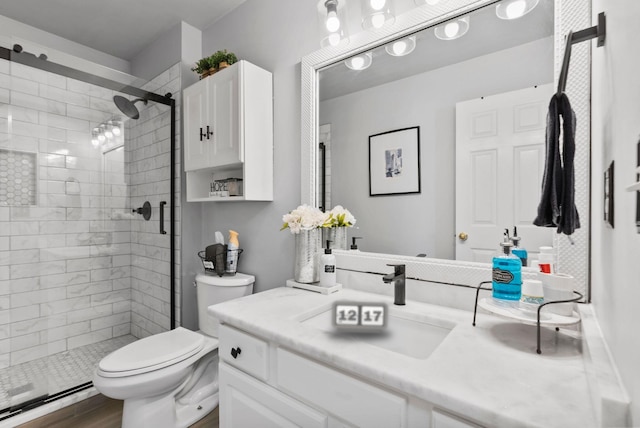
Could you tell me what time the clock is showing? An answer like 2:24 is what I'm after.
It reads 12:17
